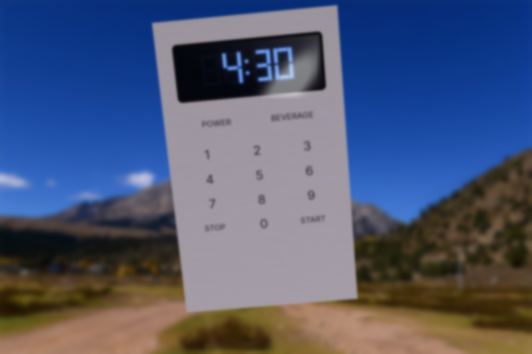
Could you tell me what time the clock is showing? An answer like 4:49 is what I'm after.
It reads 4:30
